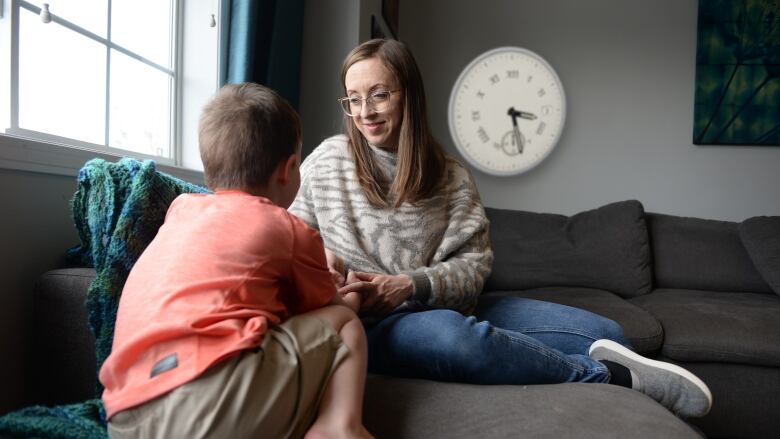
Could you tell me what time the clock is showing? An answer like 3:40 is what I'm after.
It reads 3:28
